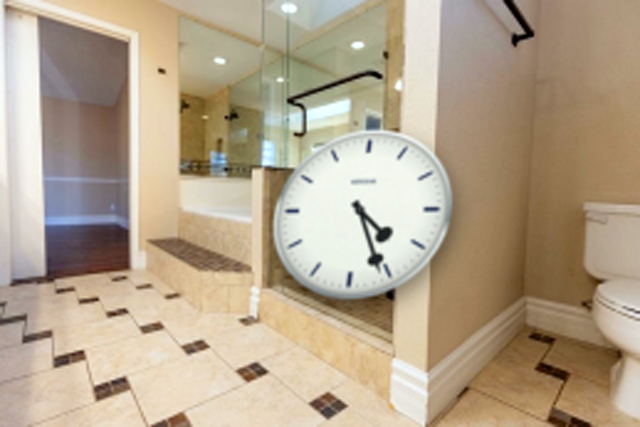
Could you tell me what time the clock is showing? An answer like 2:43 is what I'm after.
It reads 4:26
